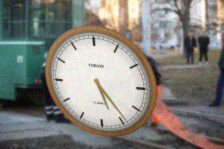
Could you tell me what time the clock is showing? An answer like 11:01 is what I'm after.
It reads 5:24
